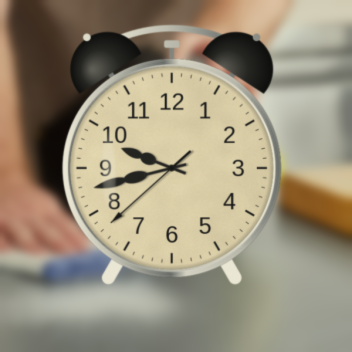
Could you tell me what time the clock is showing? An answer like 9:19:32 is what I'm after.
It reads 9:42:38
